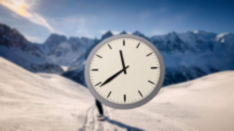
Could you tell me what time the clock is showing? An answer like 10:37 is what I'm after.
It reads 11:39
